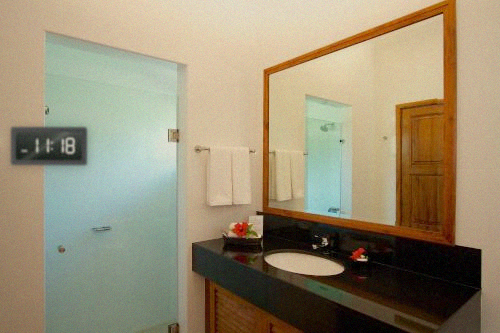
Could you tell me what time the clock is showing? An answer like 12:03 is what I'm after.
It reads 11:18
